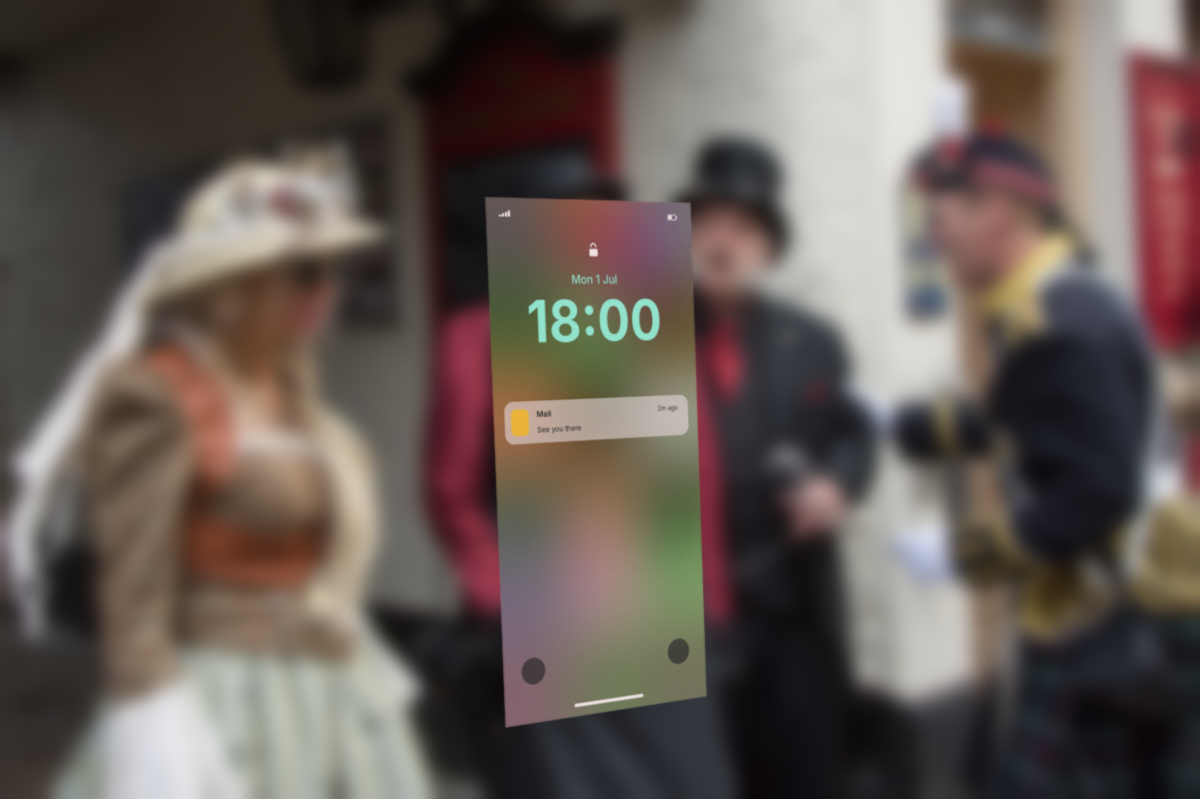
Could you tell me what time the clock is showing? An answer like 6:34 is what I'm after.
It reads 18:00
